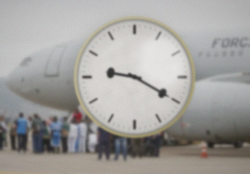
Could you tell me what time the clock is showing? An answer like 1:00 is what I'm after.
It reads 9:20
